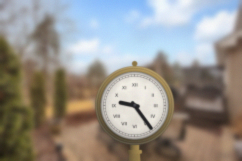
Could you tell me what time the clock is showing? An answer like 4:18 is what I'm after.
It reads 9:24
